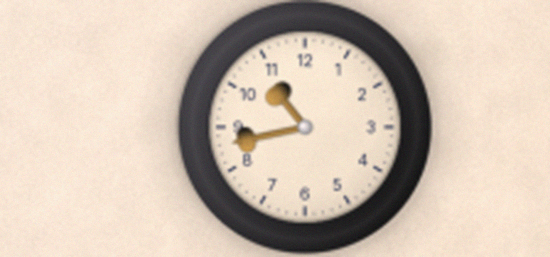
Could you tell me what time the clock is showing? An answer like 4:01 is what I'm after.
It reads 10:43
